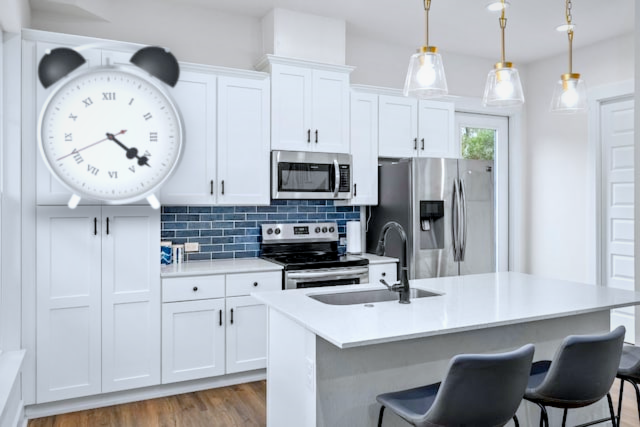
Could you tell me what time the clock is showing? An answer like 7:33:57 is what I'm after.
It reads 4:21:41
